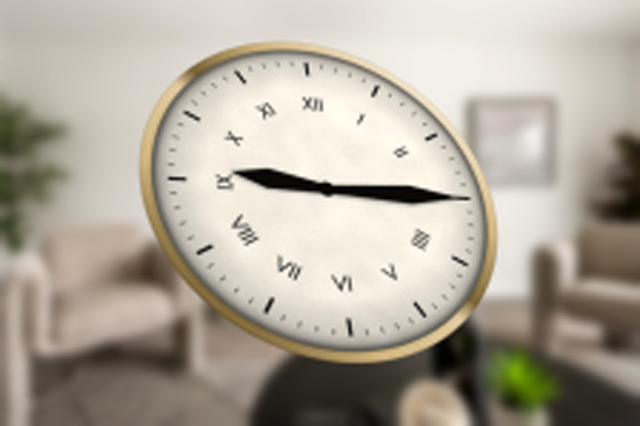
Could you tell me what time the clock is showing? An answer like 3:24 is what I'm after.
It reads 9:15
